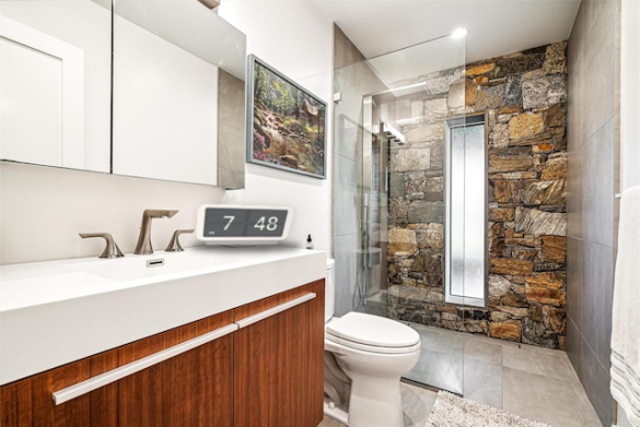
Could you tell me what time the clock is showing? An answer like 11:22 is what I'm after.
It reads 7:48
